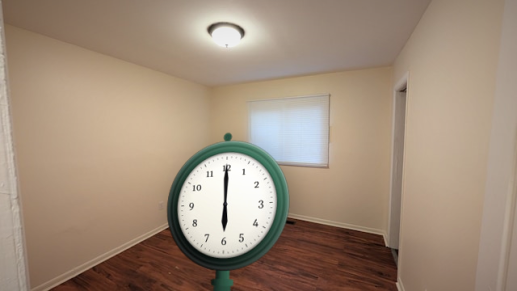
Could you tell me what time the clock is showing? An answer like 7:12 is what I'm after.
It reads 6:00
